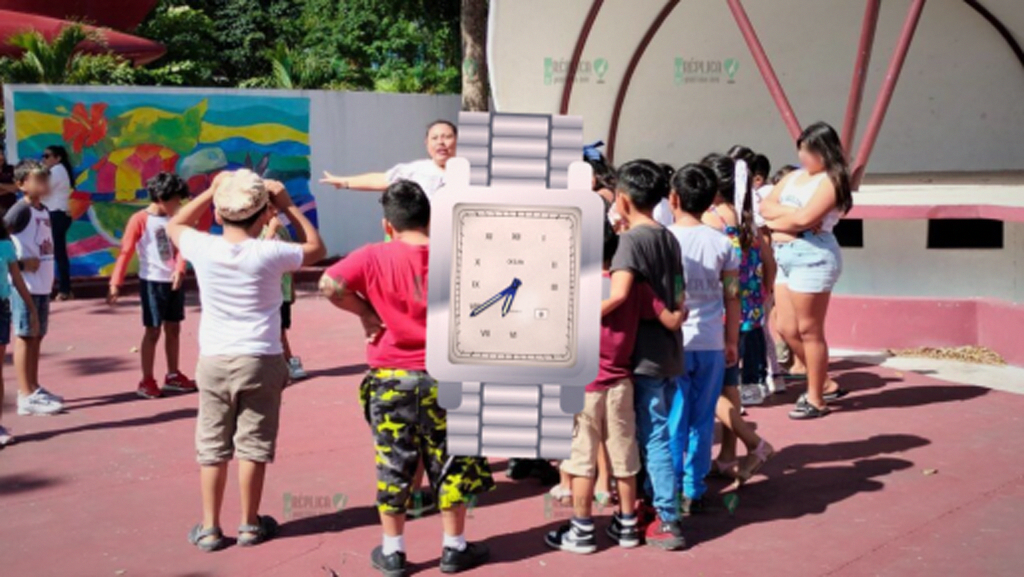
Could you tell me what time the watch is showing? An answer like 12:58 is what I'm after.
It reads 6:39
